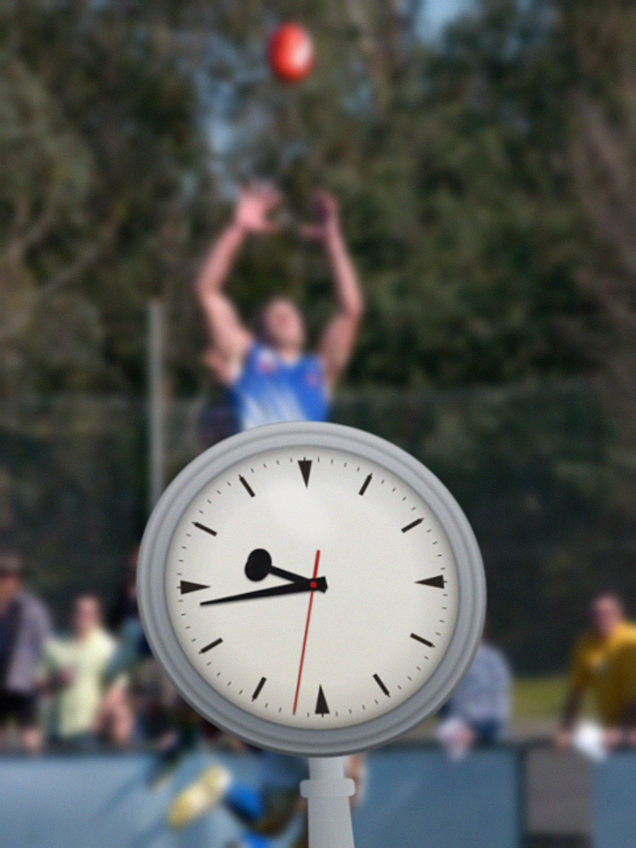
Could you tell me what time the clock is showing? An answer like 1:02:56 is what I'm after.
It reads 9:43:32
